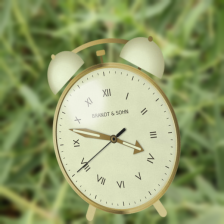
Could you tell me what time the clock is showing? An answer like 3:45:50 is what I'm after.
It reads 3:47:40
